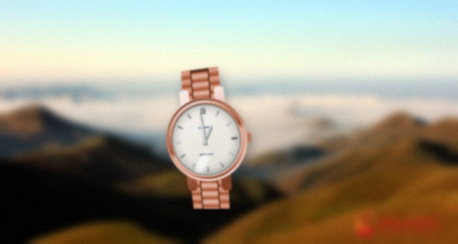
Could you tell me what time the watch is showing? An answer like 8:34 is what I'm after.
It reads 12:59
